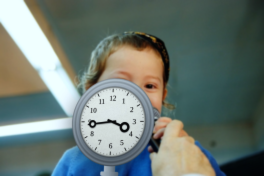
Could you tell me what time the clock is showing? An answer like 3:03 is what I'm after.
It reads 3:44
